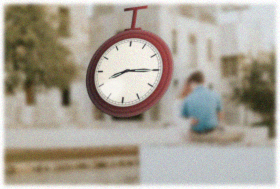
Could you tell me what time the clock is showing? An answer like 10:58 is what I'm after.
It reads 8:15
